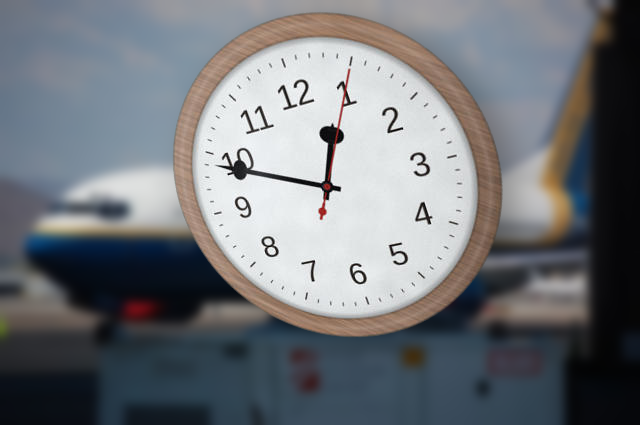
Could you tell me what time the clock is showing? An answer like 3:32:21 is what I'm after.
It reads 12:49:05
